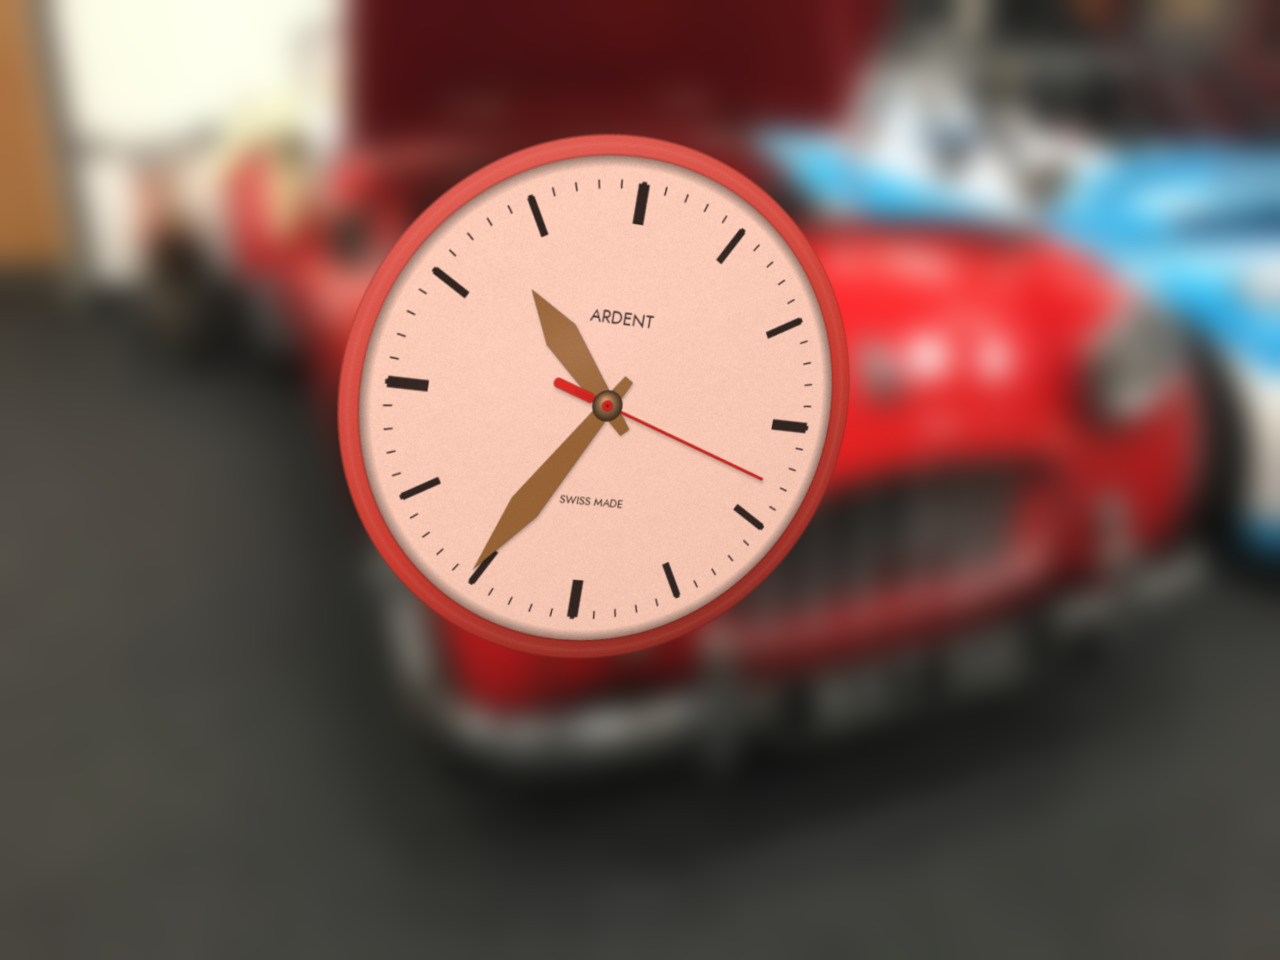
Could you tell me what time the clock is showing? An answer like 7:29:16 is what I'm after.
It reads 10:35:18
